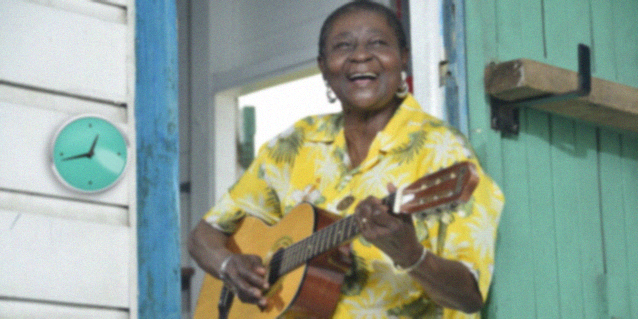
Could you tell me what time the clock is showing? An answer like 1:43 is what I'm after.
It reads 12:43
